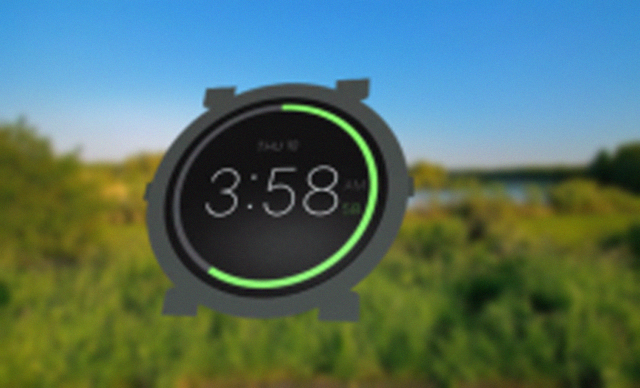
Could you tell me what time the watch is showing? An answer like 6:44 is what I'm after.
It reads 3:58
